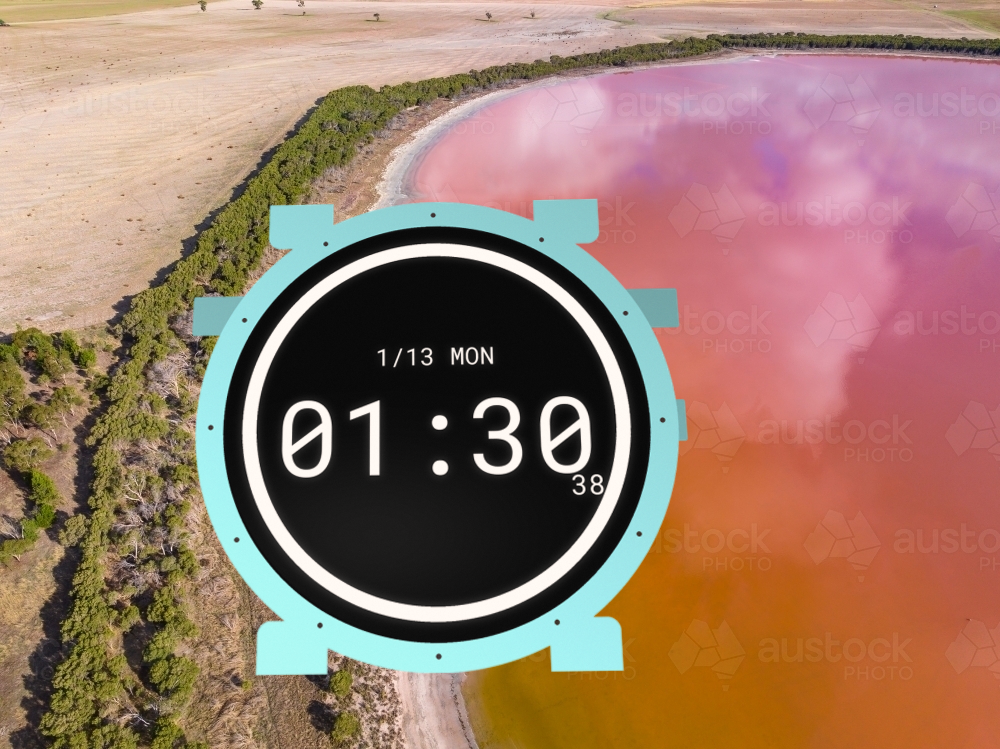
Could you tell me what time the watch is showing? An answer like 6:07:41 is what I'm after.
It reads 1:30:38
